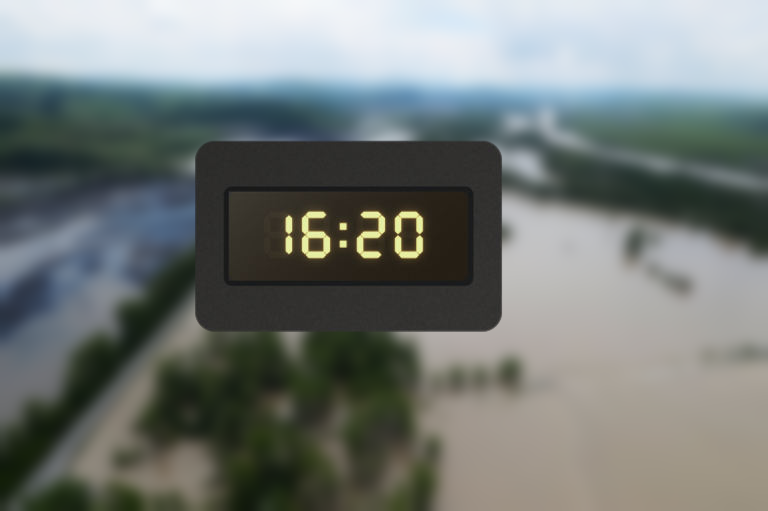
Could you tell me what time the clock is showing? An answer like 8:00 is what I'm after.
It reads 16:20
